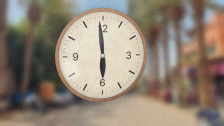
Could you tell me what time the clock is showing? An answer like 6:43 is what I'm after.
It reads 5:59
